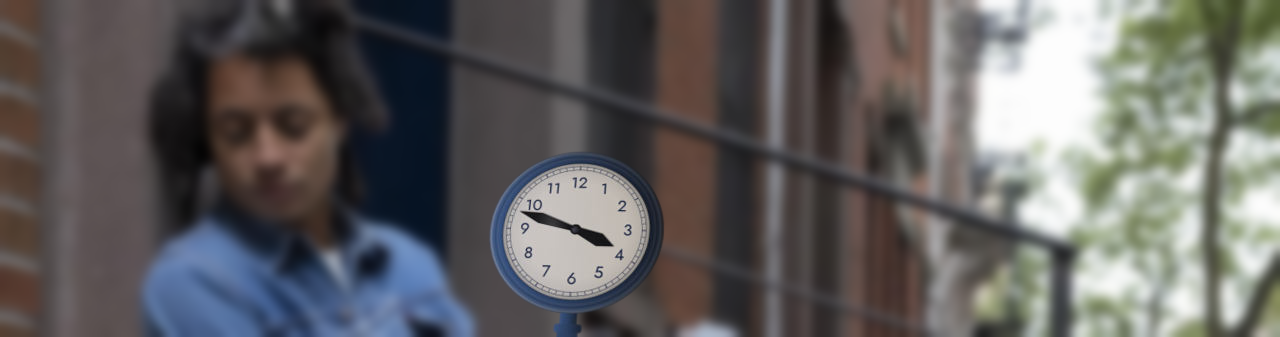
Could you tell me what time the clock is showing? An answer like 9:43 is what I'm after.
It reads 3:48
